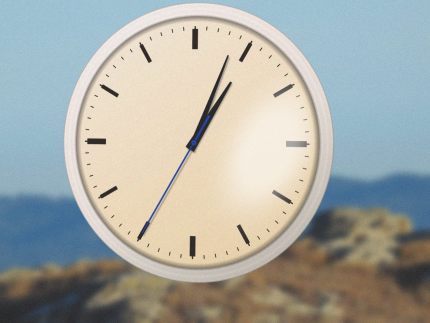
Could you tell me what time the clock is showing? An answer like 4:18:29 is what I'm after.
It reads 1:03:35
